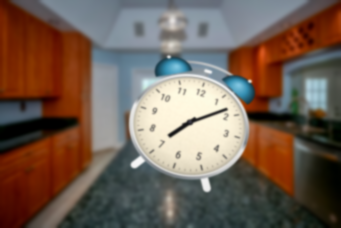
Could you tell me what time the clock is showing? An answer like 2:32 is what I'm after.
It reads 7:08
